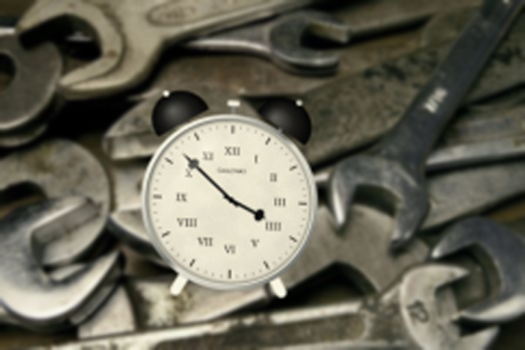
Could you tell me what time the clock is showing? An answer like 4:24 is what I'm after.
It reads 3:52
